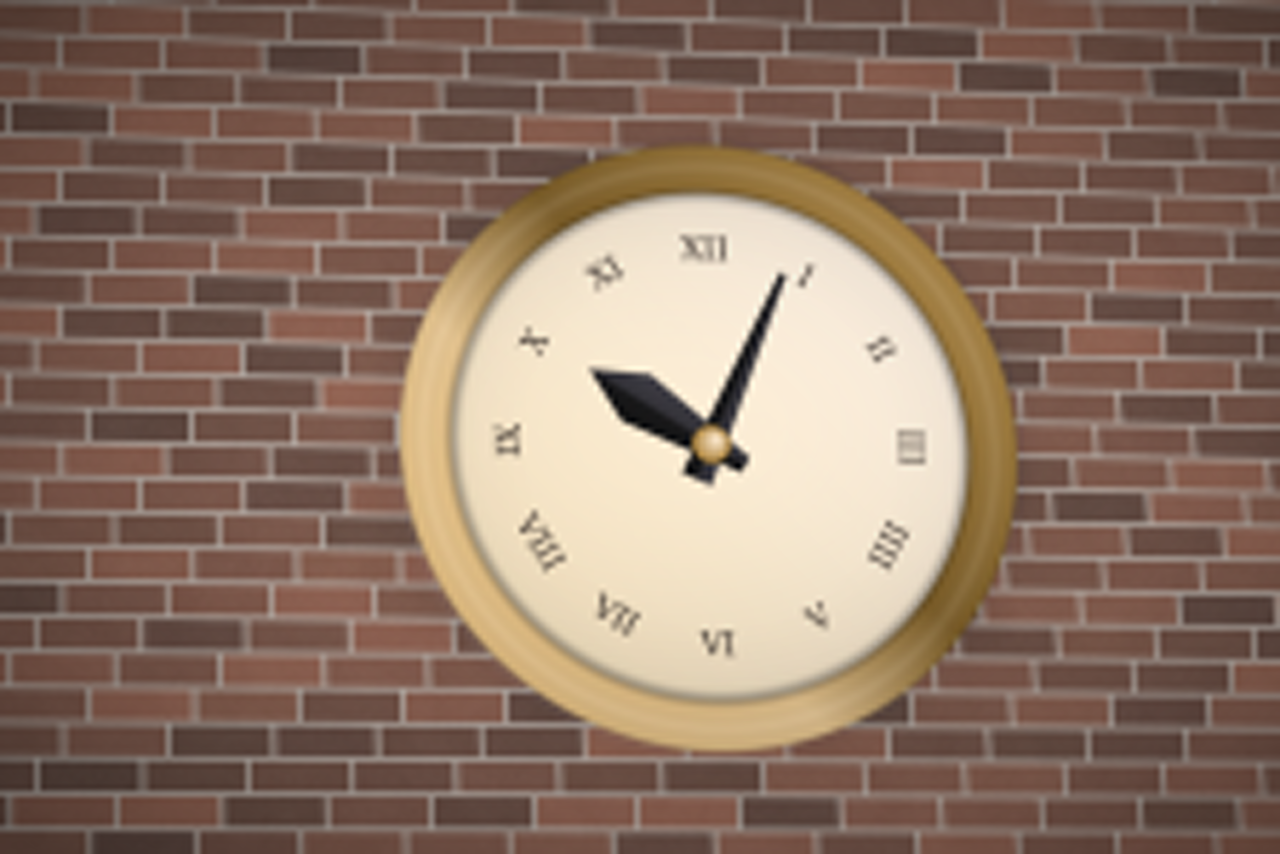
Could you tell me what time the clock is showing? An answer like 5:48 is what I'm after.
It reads 10:04
